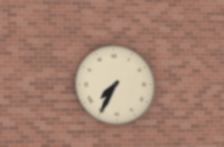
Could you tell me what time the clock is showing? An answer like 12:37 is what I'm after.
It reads 7:35
